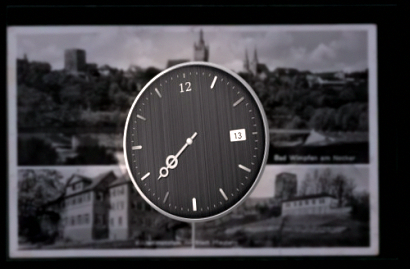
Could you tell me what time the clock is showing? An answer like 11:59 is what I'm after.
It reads 7:38
